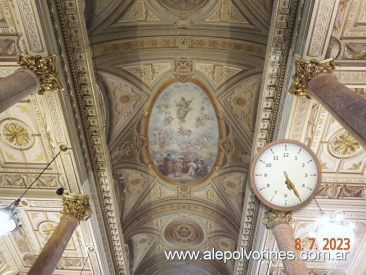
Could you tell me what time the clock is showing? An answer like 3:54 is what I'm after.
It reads 5:25
